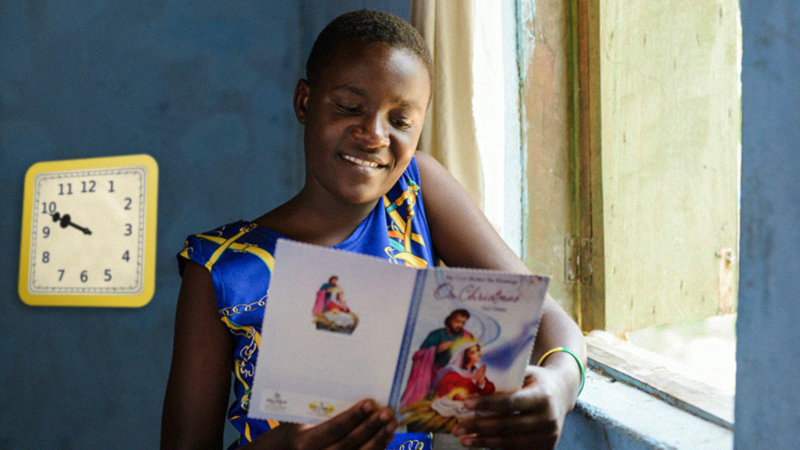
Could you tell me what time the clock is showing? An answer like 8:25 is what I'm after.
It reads 9:49
